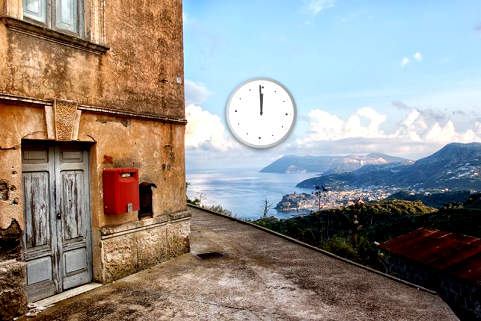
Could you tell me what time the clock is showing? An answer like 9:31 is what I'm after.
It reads 11:59
